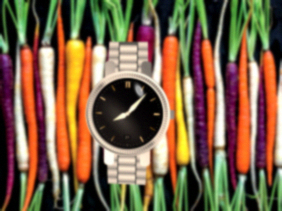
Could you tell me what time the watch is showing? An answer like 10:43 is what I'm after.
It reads 8:07
